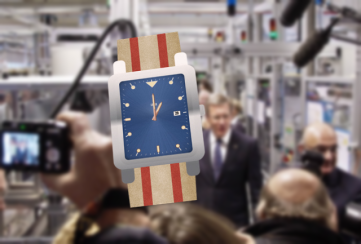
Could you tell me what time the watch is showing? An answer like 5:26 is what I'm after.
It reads 1:00
